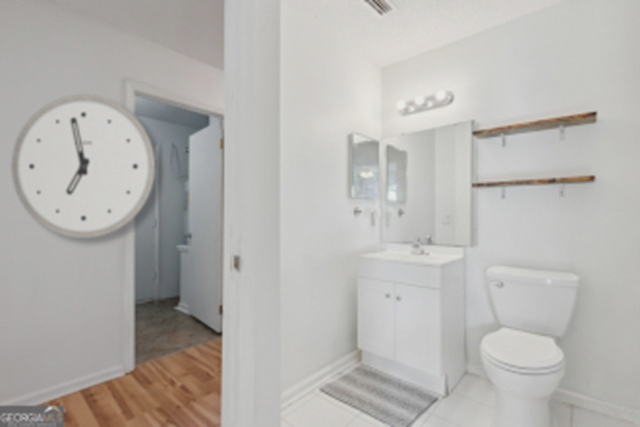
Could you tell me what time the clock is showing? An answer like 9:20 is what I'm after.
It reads 6:58
